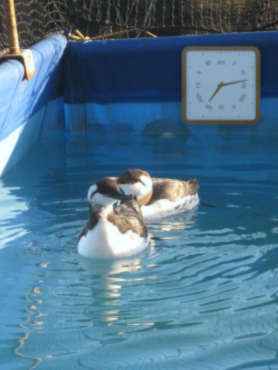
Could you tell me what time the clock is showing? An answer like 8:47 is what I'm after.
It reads 7:13
